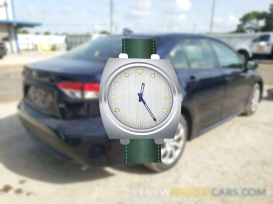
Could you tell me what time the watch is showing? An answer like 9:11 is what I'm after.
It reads 12:25
